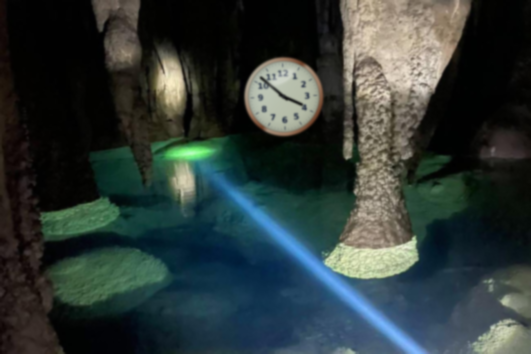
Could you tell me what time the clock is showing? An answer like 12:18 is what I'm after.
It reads 3:52
